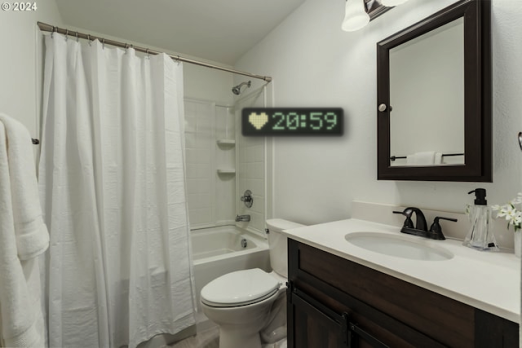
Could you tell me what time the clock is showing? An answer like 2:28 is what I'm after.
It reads 20:59
